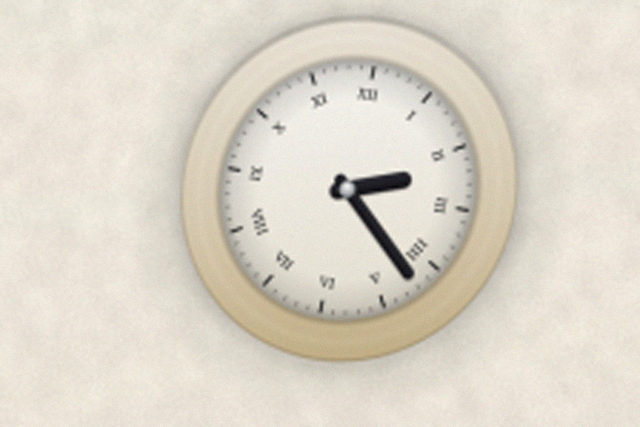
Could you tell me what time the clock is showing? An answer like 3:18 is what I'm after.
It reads 2:22
